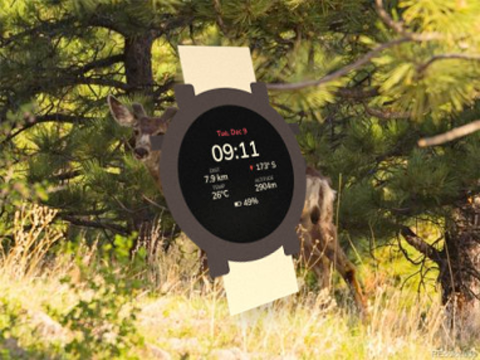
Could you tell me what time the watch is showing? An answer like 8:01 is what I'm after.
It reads 9:11
